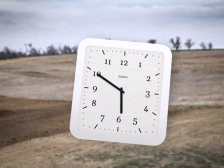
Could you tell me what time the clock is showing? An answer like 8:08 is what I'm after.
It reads 5:50
